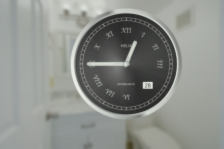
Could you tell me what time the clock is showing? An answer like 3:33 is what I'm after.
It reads 12:45
